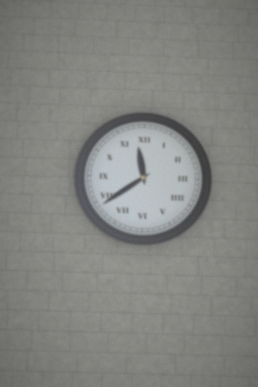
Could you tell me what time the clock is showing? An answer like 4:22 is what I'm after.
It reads 11:39
